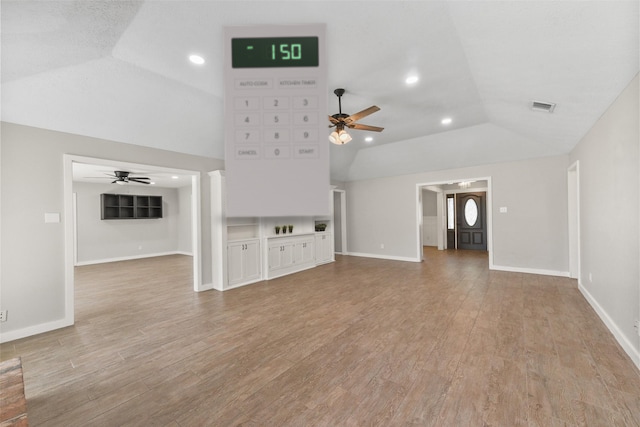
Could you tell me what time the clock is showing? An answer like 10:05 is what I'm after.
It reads 1:50
